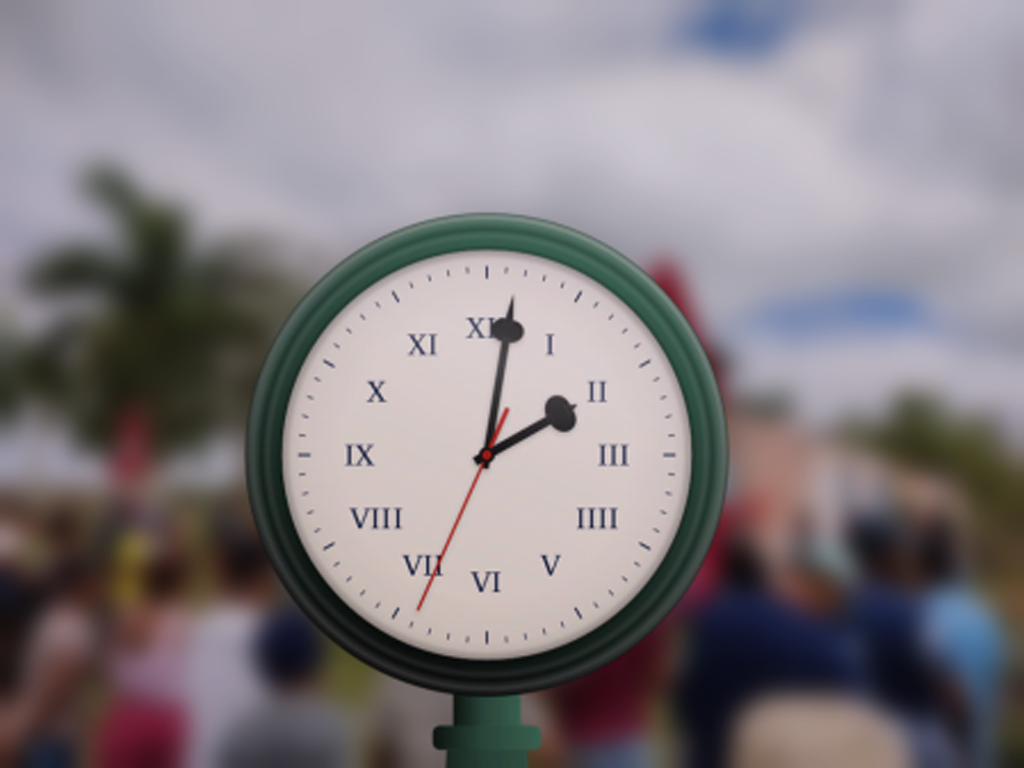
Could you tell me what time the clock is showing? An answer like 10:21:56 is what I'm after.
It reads 2:01:34
